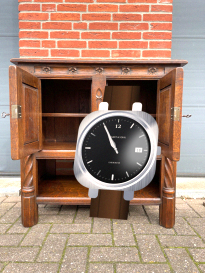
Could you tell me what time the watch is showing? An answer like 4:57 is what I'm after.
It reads 10:55
